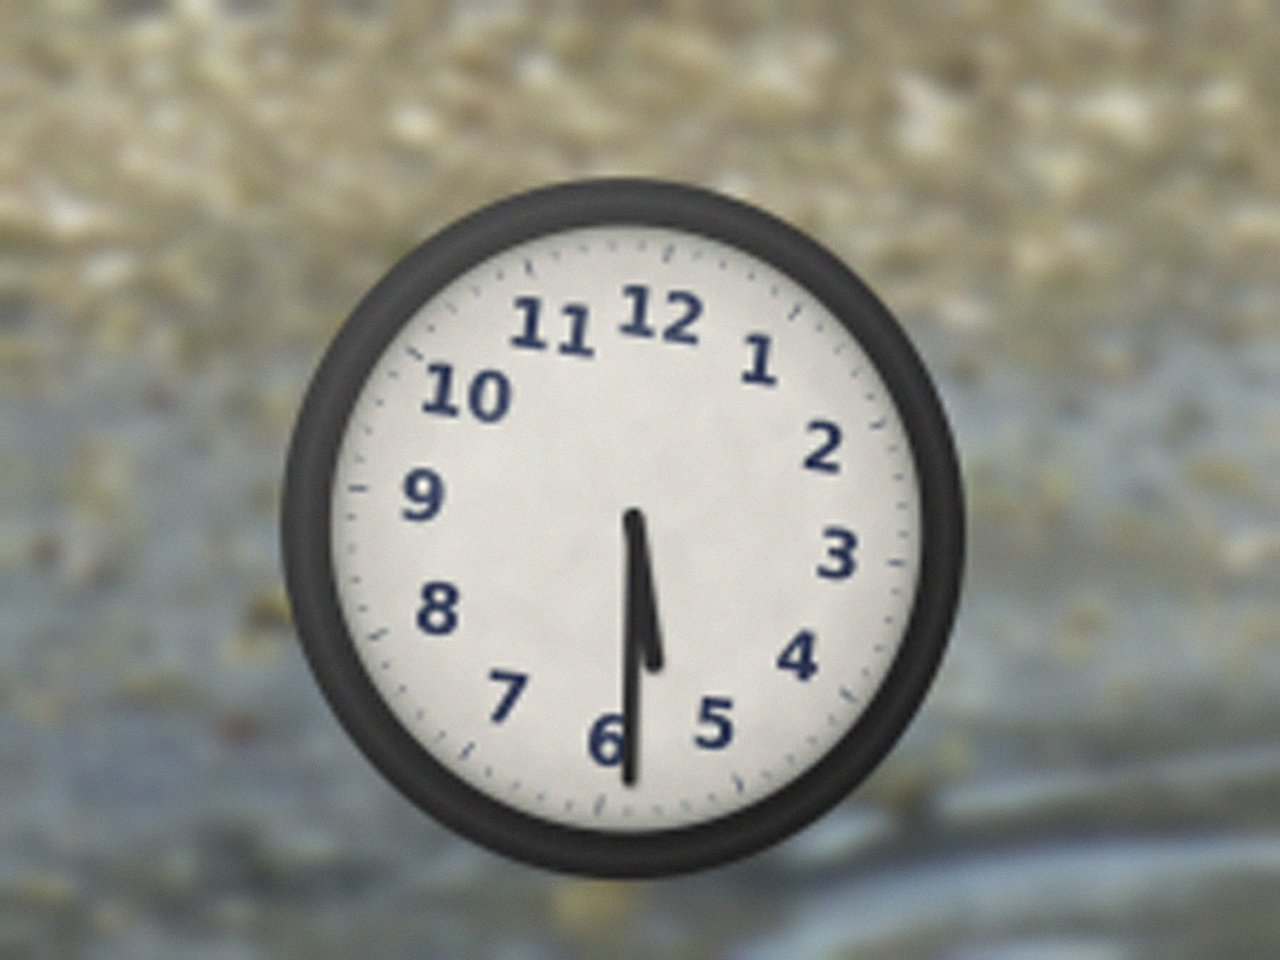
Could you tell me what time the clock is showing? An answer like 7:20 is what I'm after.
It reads 5:29
